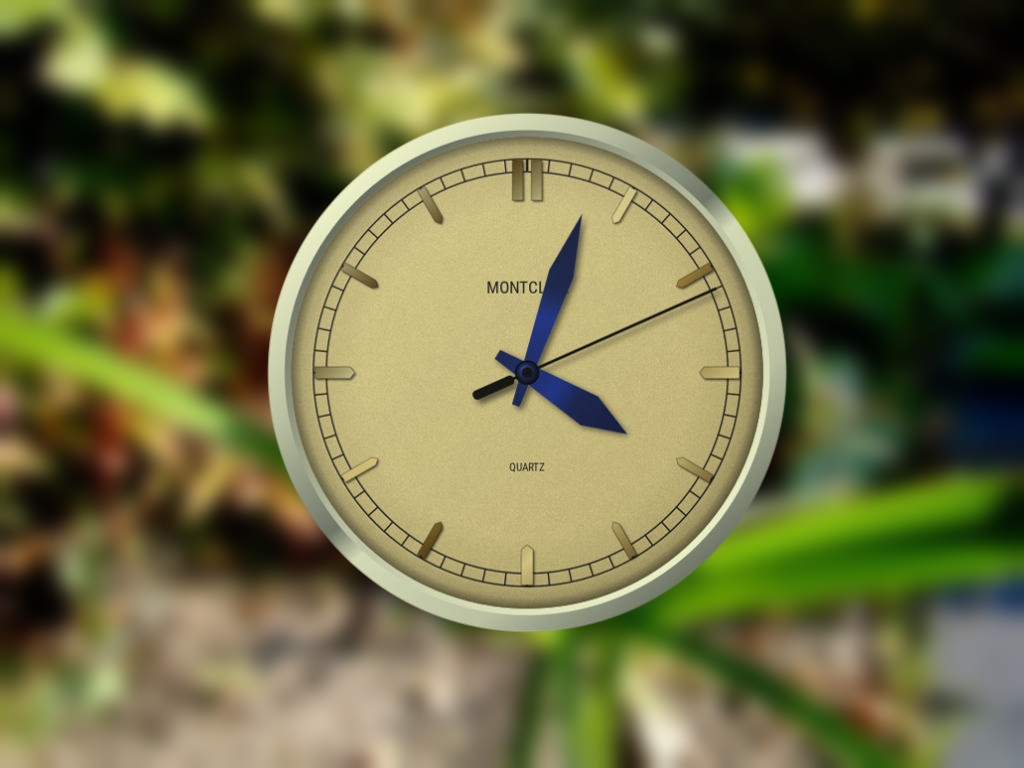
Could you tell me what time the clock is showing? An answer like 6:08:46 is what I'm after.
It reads 4:03:11
